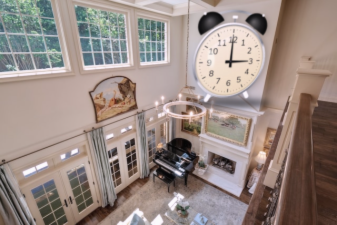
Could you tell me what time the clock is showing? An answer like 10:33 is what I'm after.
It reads 3:00
